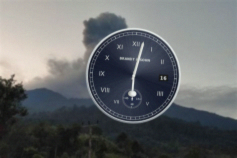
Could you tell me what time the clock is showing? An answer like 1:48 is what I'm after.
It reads 6:02
